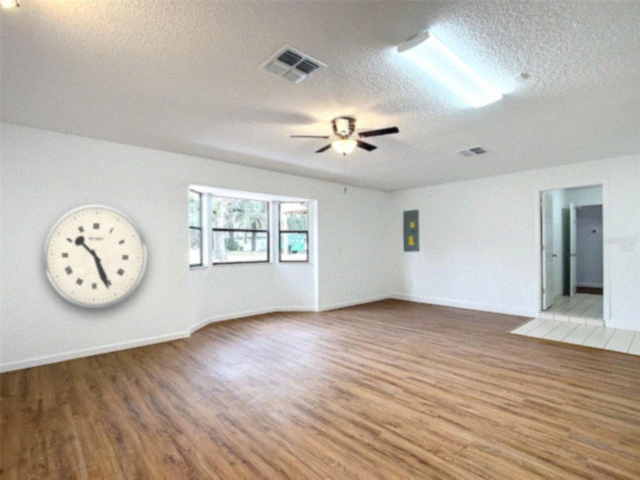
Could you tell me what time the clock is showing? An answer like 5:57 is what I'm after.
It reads 10:26
